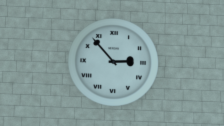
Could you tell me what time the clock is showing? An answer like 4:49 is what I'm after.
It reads 2:53
